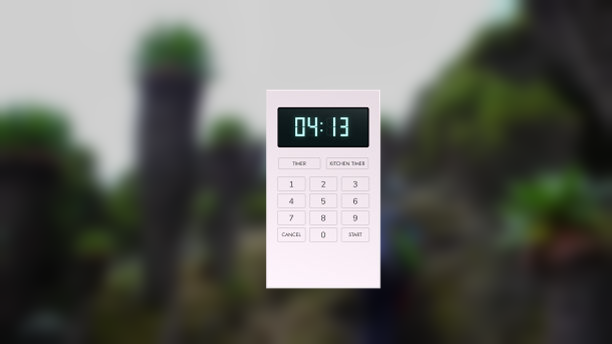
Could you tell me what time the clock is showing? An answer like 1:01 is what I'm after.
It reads 4:13
